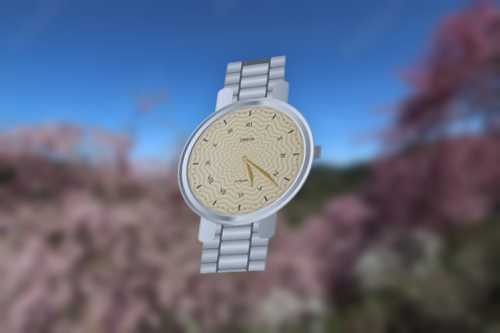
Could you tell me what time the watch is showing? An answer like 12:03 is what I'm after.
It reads 5:22
